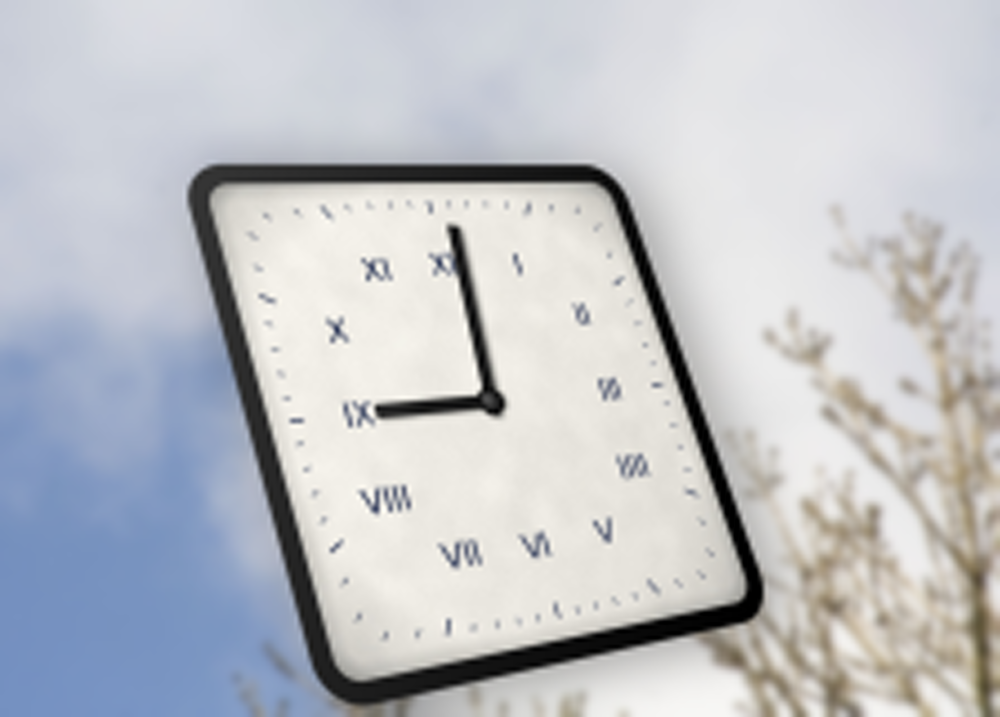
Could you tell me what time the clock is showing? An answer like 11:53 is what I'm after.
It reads 9:01
